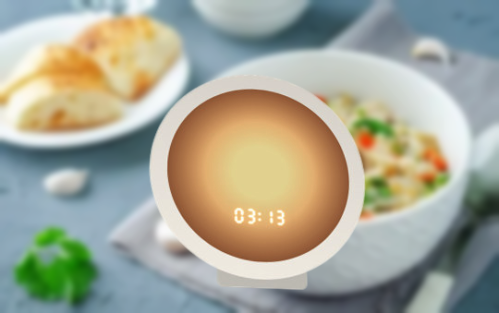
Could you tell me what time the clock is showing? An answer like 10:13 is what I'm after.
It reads 3:13
